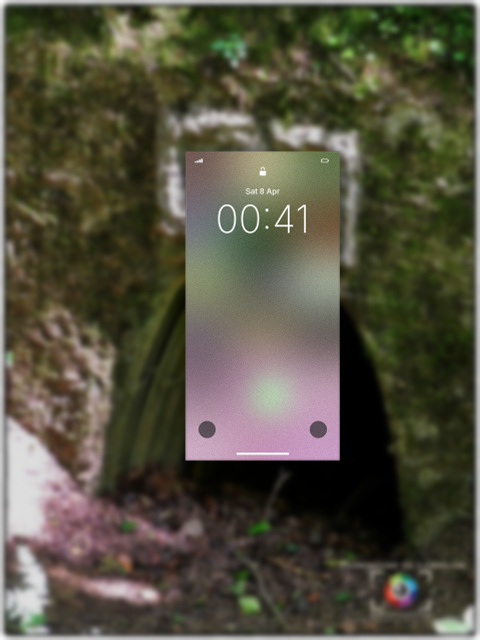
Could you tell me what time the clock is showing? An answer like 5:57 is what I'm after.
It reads 0:41
